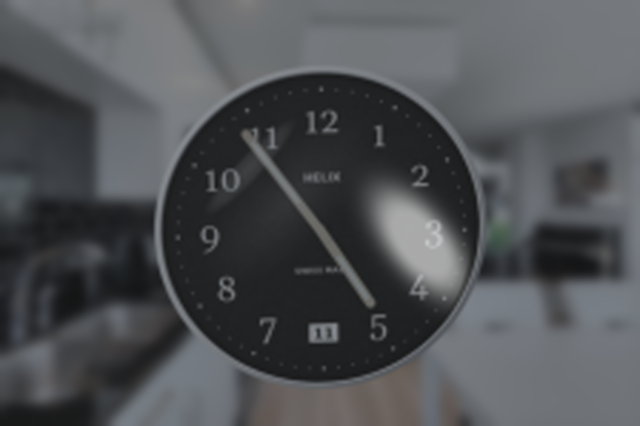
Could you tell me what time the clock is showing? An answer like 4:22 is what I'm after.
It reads 4:54
